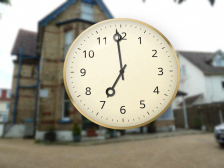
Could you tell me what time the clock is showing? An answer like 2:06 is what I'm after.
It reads 6:59
